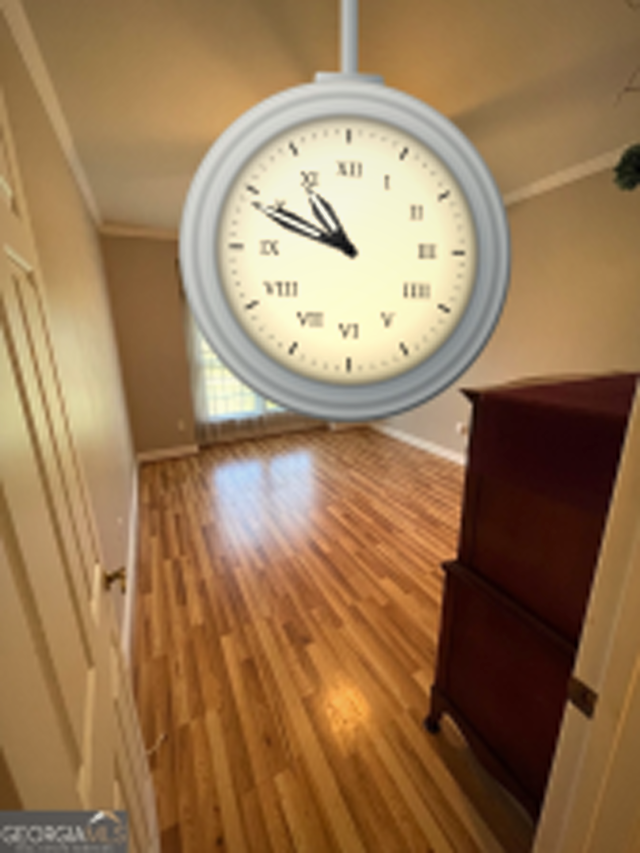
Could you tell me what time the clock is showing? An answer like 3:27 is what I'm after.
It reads 10:49
